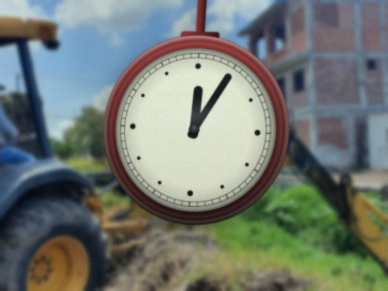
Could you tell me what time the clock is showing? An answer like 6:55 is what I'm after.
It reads 12:05
